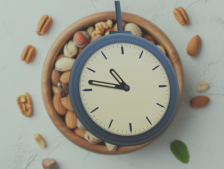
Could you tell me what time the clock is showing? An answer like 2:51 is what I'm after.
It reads 10:47
